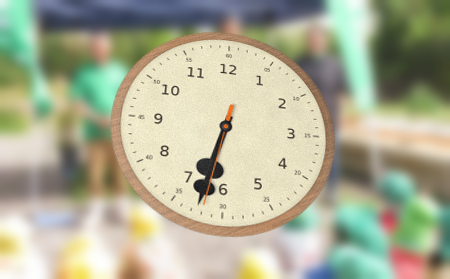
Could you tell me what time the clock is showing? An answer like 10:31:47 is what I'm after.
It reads 6:32:32
